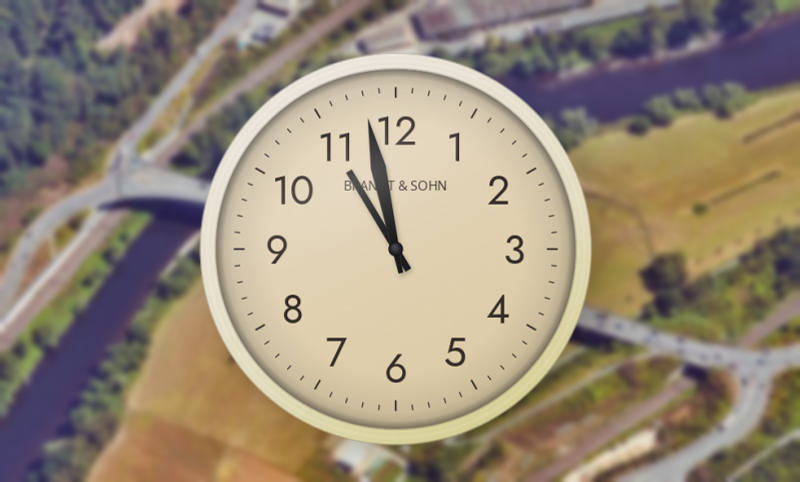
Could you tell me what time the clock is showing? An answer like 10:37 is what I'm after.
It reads 10:58
